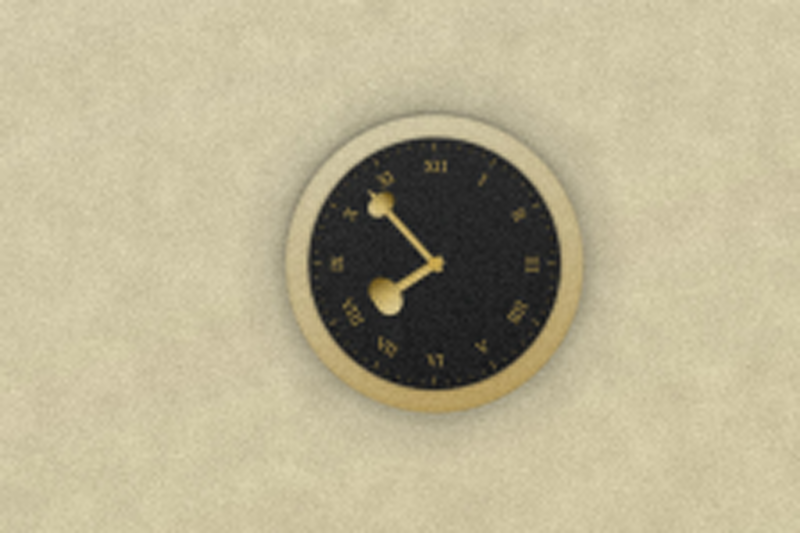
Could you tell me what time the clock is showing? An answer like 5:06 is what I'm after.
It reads 7:53
